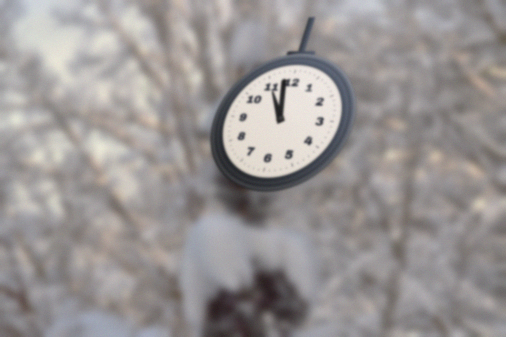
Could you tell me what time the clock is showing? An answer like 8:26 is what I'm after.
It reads 10:58
